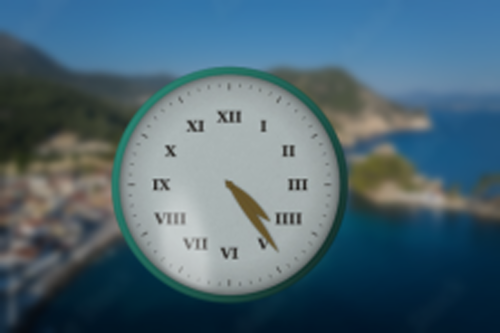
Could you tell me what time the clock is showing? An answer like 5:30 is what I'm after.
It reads 4:24
